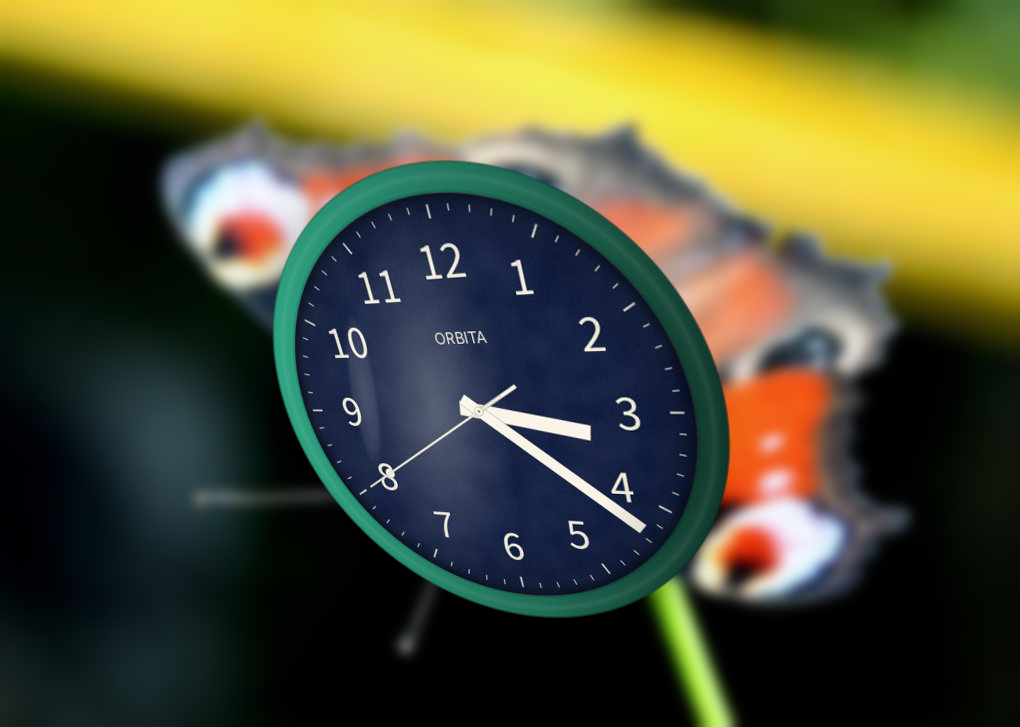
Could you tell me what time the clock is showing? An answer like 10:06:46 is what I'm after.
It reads 3:21:40
